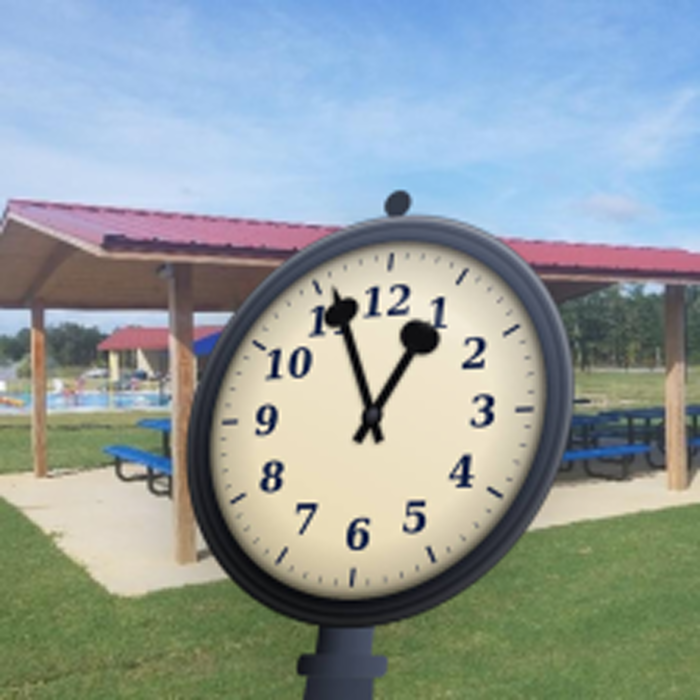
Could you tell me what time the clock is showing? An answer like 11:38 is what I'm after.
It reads 12:56
